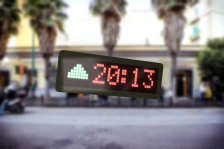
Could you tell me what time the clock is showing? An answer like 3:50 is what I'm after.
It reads 20:13
